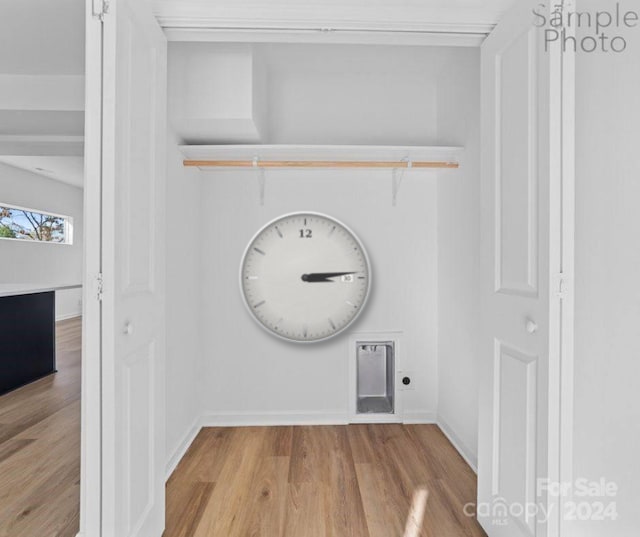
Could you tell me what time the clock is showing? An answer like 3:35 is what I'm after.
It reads 3:14
